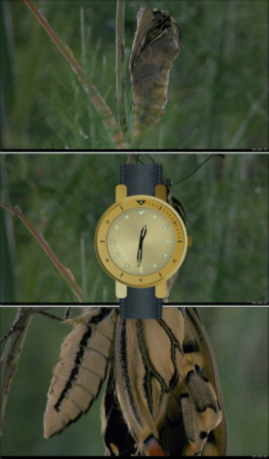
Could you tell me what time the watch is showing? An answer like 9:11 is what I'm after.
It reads 12:31
